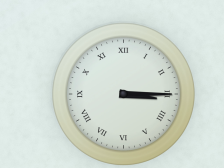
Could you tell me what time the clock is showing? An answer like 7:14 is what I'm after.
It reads 3:15
